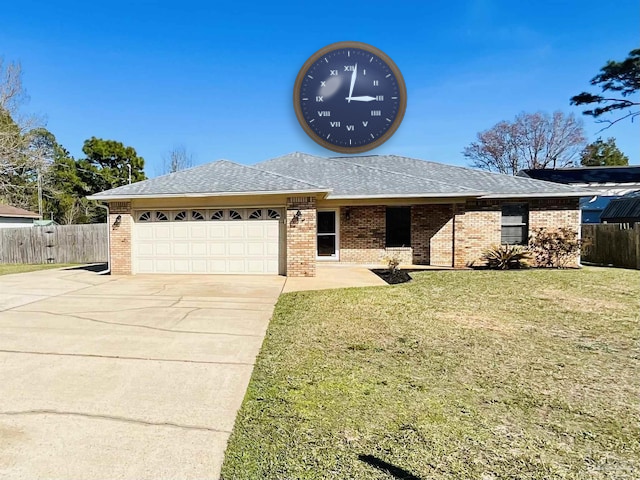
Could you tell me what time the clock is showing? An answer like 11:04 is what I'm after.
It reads 3:02
